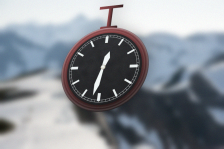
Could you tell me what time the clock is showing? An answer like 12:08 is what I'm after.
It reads 12:32
